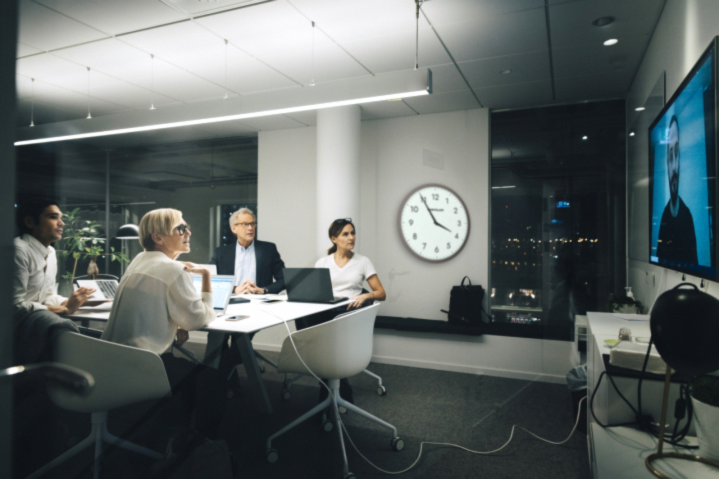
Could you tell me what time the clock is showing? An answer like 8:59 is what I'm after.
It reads 3:55
